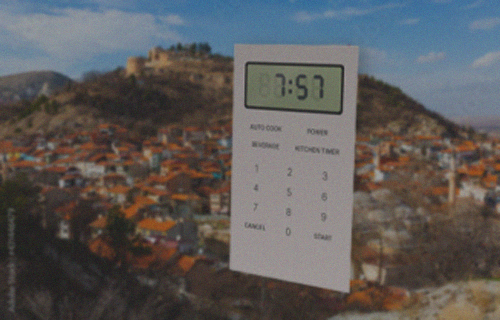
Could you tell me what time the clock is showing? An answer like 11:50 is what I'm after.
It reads 7:57
